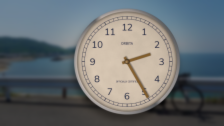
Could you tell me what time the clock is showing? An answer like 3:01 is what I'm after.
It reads 2:25
